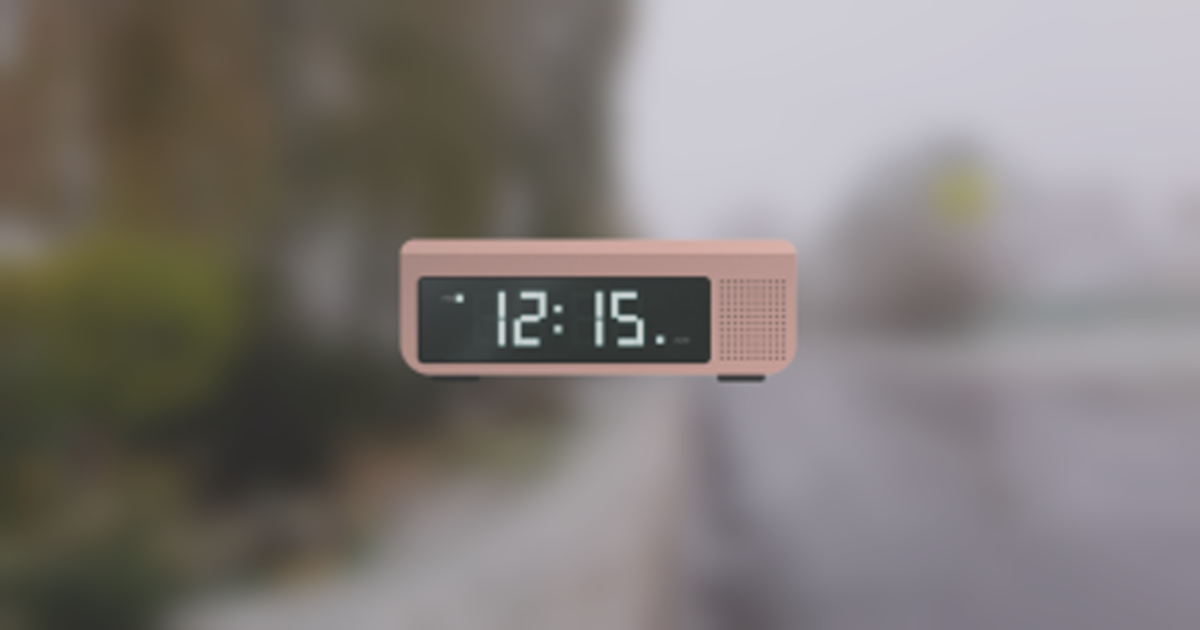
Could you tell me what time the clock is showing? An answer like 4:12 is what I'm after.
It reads 12:15
